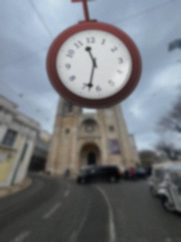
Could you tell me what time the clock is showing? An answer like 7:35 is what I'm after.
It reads 11:33
